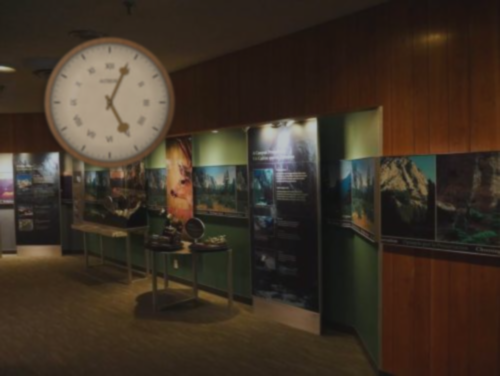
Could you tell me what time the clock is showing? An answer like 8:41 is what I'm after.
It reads 5:04
